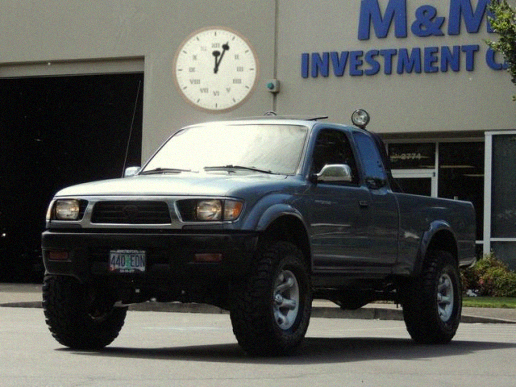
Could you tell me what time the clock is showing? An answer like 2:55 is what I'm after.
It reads 12:04
